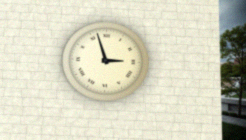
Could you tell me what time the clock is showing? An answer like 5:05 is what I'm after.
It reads 2:57
